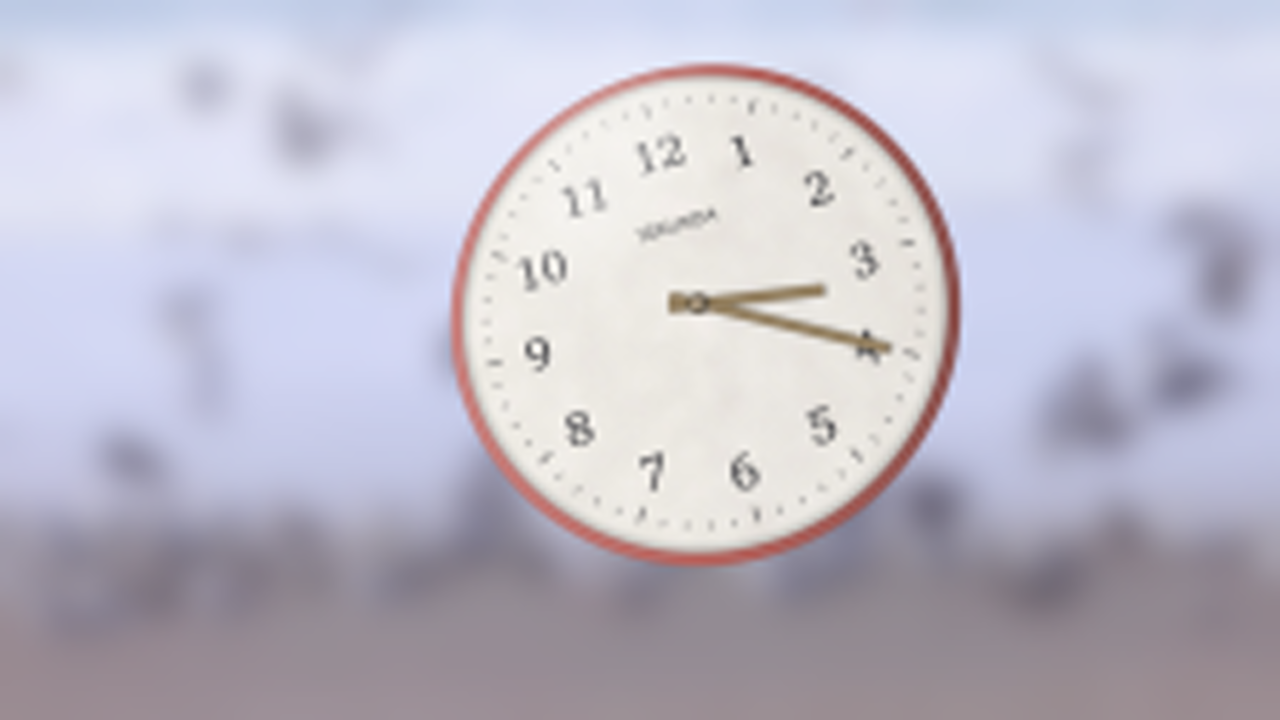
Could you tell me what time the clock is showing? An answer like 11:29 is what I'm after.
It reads 3:20
